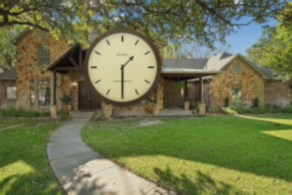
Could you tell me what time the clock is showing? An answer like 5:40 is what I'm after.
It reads 1:30
